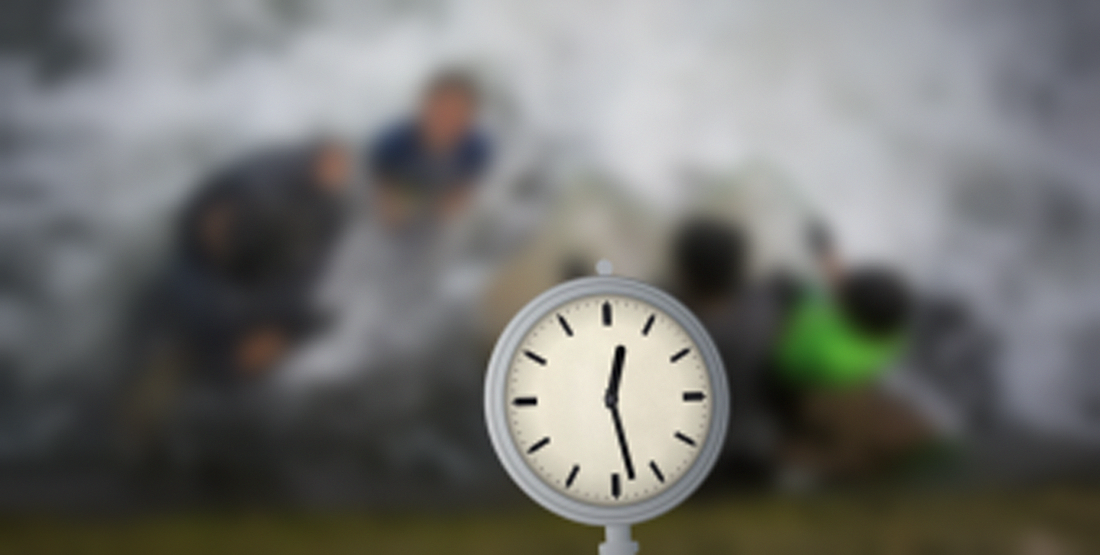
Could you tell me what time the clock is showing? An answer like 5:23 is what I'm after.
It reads 12:28
